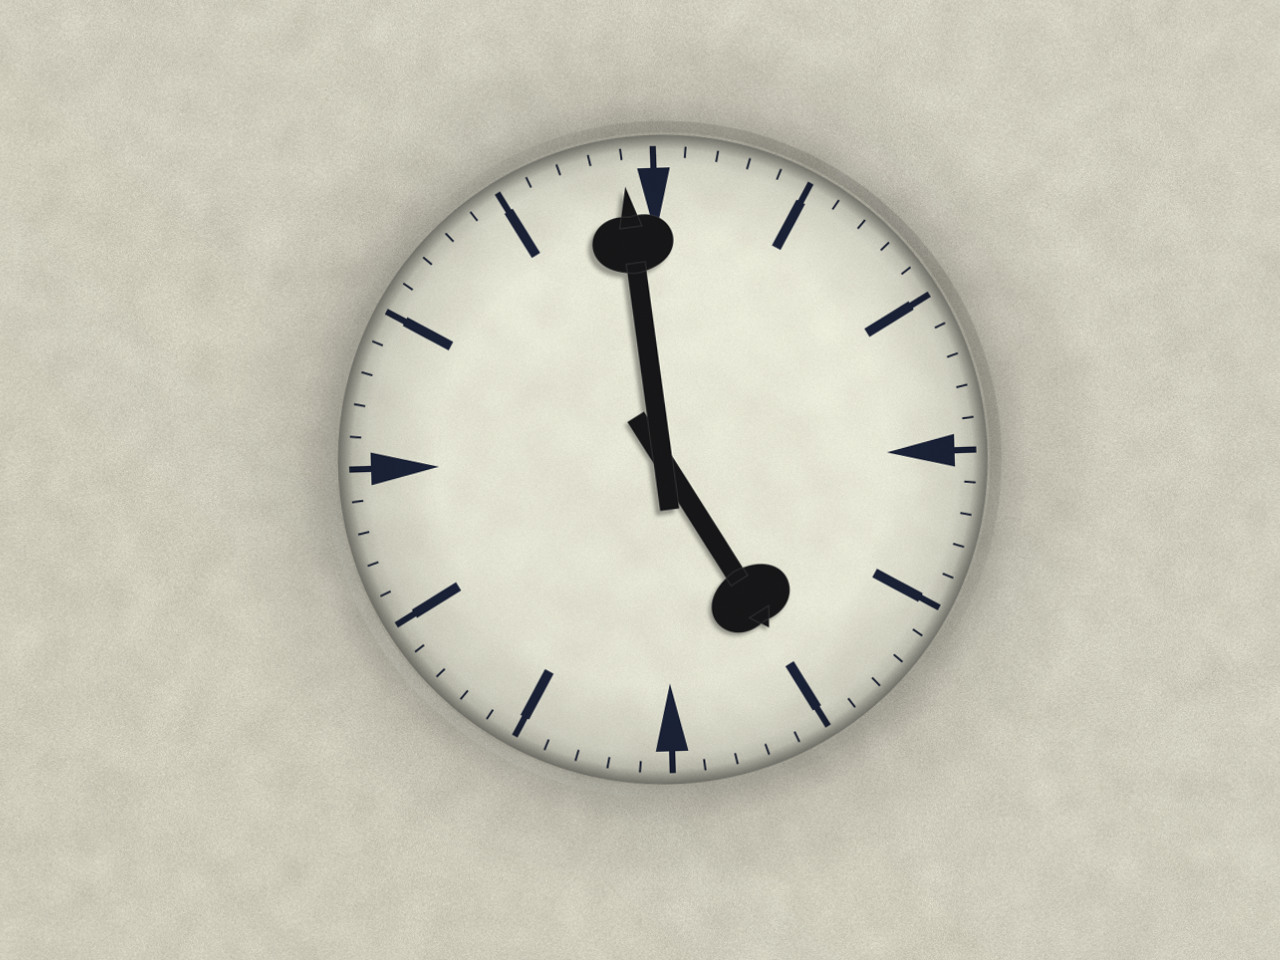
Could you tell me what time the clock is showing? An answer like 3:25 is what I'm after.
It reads 4:59
